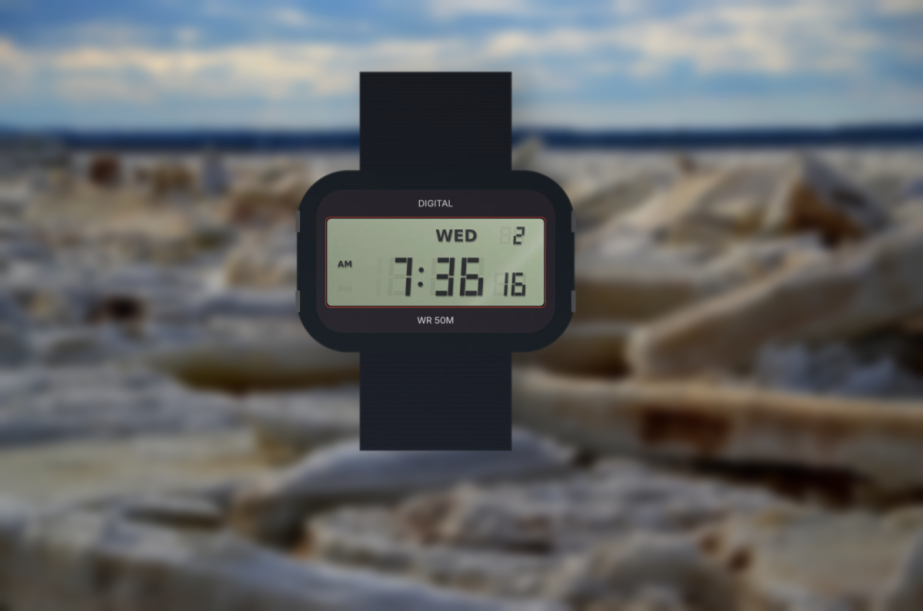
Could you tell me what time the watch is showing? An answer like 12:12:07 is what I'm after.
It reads 7:36:16
